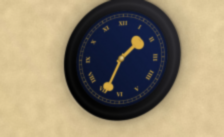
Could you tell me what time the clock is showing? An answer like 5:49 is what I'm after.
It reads 1:34
